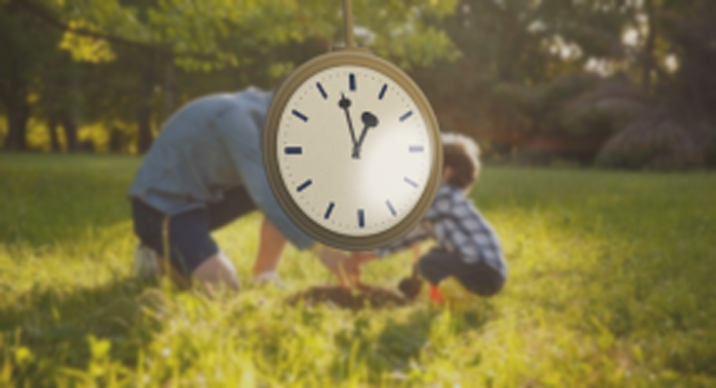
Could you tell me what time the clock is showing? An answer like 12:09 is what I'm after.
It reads 12:58
